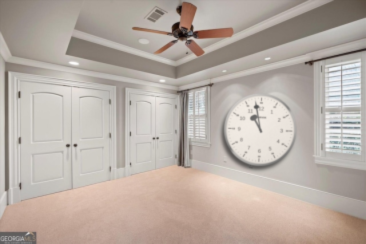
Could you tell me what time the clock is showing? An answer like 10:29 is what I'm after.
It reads 10:58
